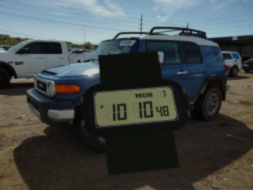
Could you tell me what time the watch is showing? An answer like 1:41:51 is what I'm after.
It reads 10:10:48
